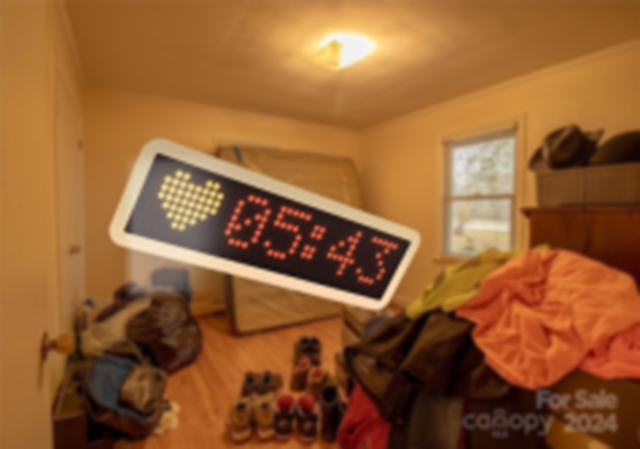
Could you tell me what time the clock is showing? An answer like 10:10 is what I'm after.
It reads 5:43
